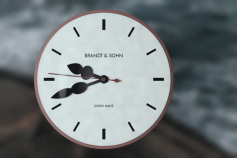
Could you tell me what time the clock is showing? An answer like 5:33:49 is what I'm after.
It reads 9:41:46
